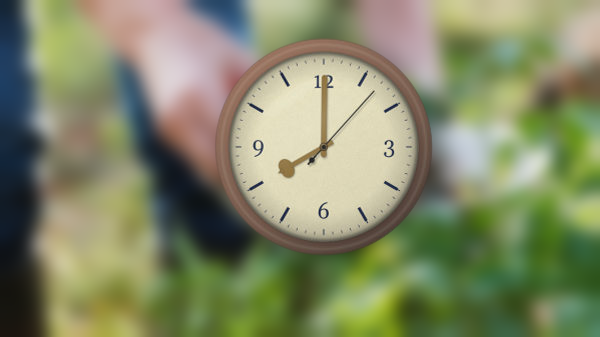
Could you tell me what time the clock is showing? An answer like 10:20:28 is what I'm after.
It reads 8:00:07
